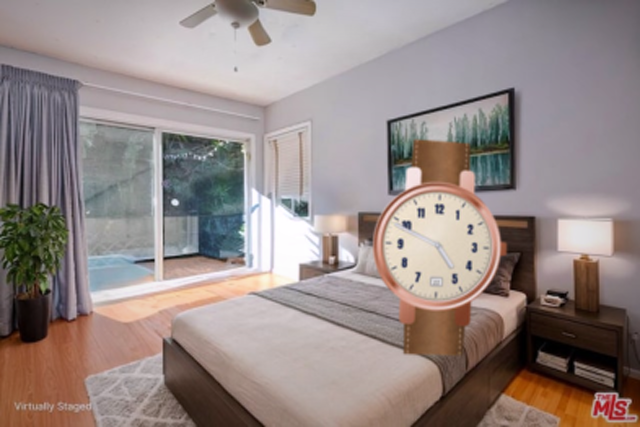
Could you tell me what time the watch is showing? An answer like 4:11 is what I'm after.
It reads 4:49
